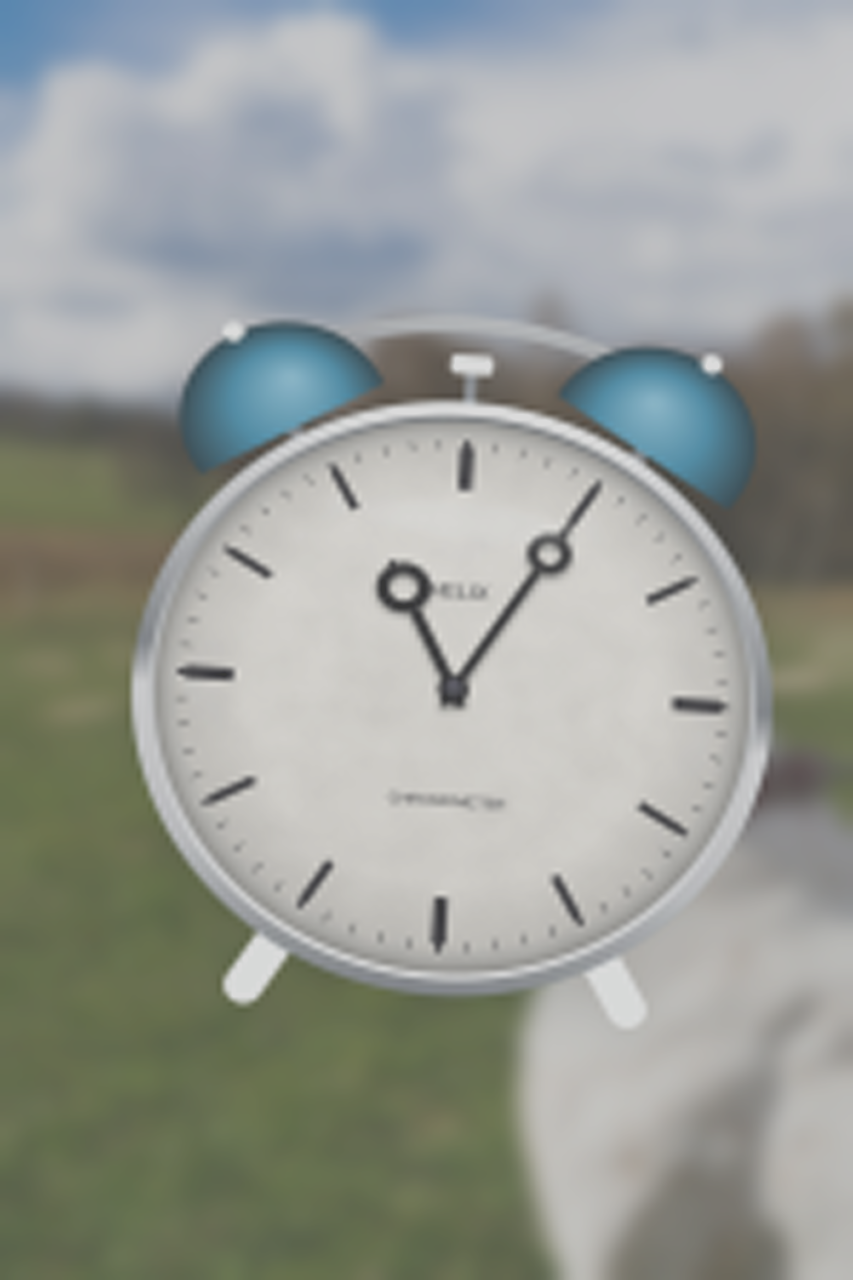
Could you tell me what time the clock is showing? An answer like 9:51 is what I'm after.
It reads 11:05
